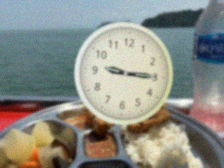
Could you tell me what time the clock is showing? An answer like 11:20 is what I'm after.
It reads 9:15
